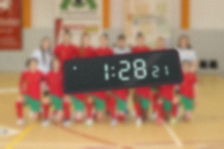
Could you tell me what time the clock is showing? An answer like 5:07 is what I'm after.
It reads 1:28
